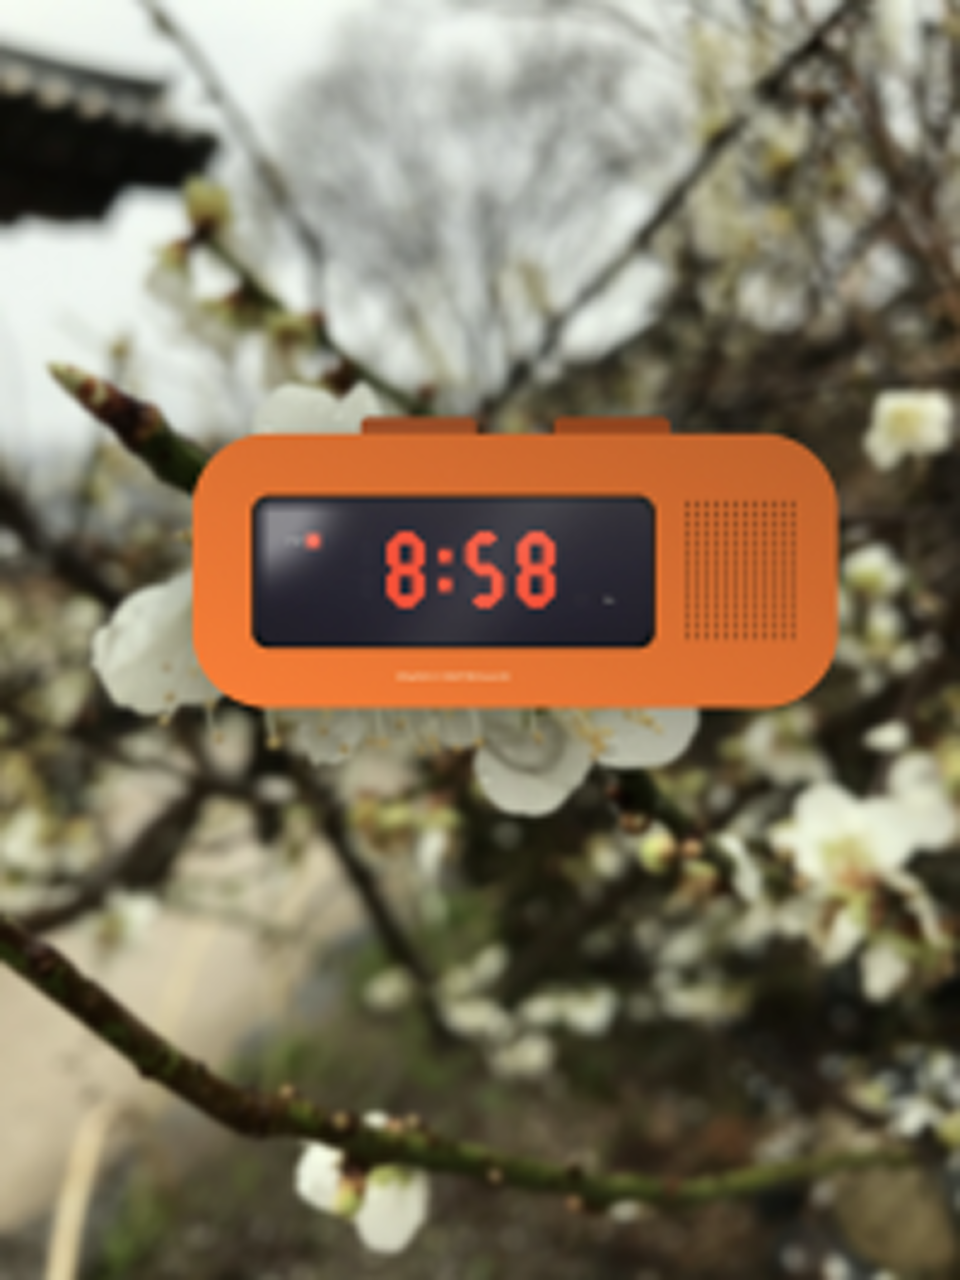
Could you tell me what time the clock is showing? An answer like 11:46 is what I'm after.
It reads 8:58
